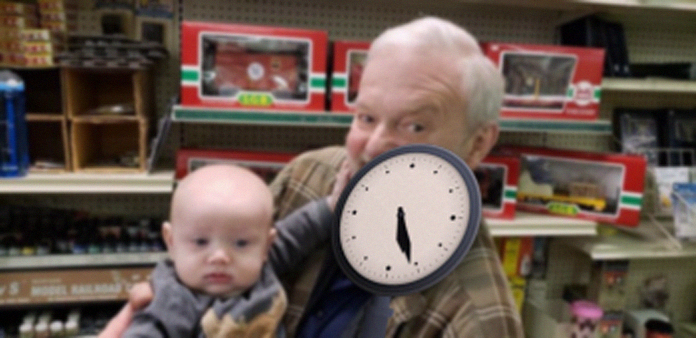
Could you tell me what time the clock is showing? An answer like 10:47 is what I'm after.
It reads 5:26
